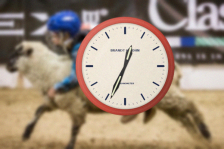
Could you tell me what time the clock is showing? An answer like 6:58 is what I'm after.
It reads 12:34
